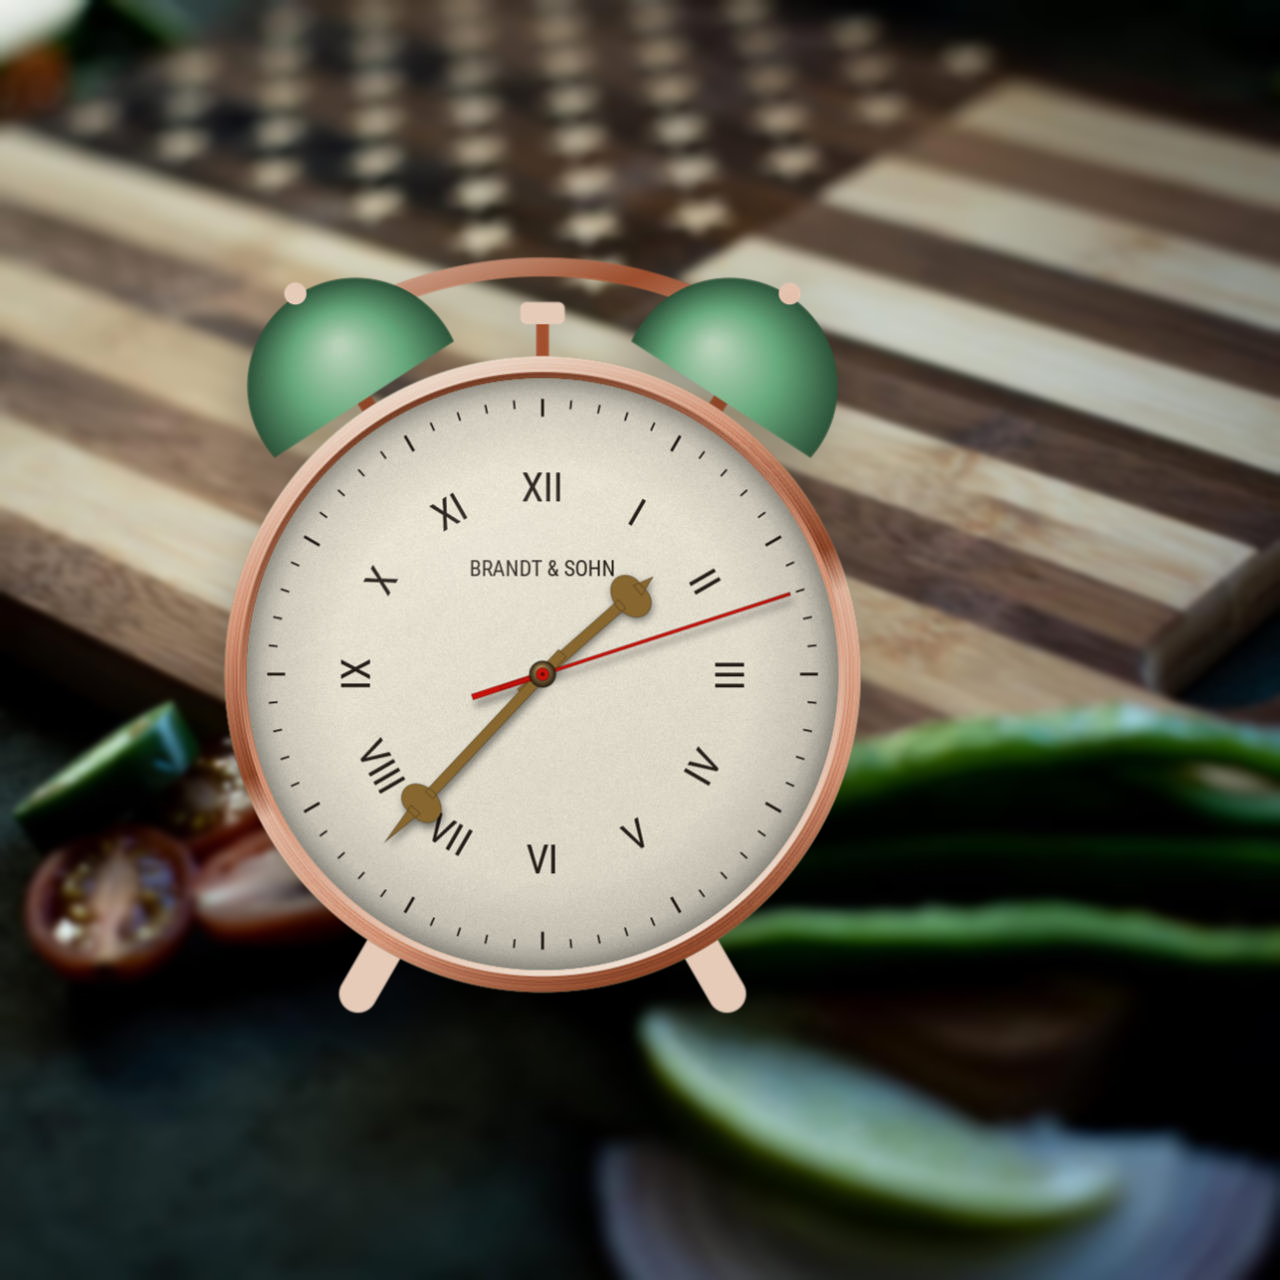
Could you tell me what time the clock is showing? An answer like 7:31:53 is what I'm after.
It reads 1:37:12
